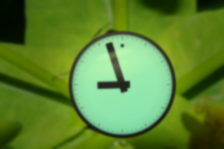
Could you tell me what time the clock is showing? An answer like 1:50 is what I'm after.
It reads 8:57
